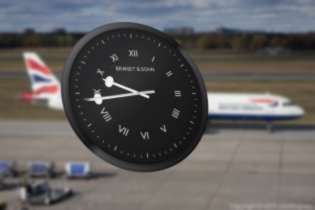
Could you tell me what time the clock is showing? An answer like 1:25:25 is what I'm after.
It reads 9:43:44
